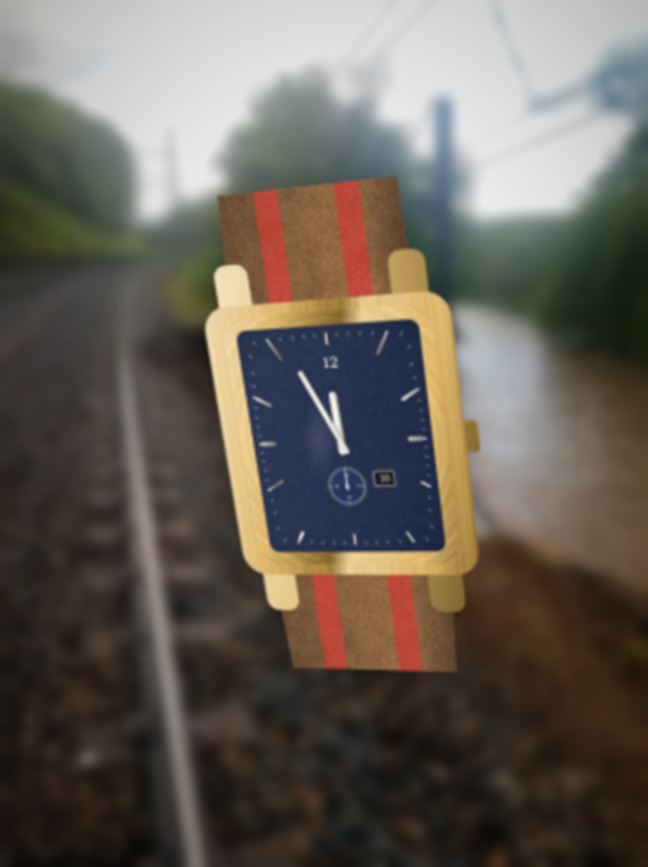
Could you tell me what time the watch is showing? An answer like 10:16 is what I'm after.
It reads 11:56
